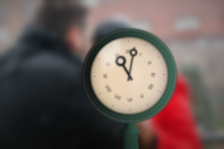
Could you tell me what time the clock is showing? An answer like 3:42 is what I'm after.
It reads 11:02
